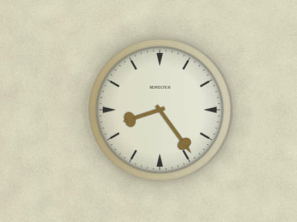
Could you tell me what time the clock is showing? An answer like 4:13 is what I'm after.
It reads 8:24
